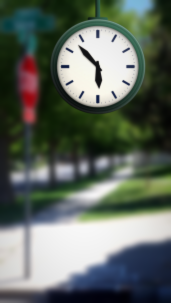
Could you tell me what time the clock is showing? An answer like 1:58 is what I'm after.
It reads 5:53
